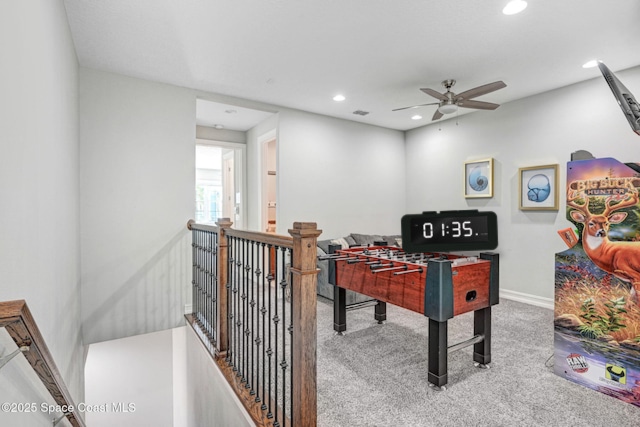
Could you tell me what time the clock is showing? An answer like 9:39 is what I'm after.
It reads 1:35
